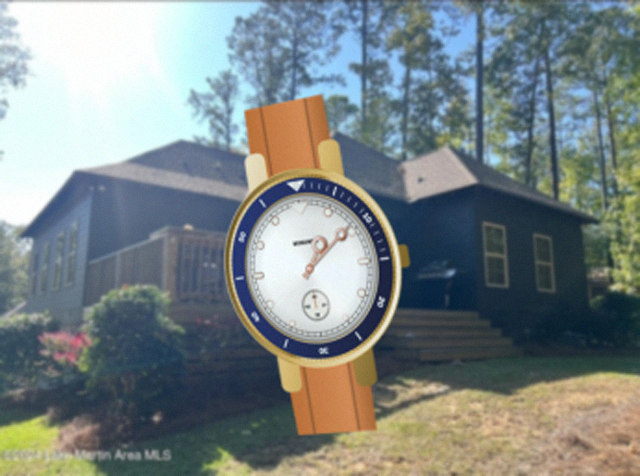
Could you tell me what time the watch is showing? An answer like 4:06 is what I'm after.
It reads 1:09
